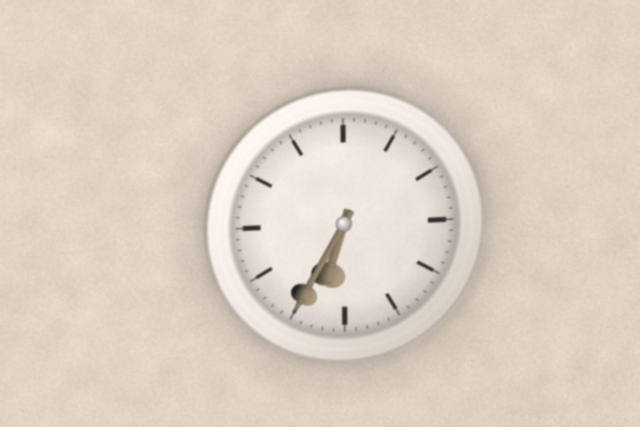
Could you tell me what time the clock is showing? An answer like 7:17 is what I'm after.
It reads 6:35
